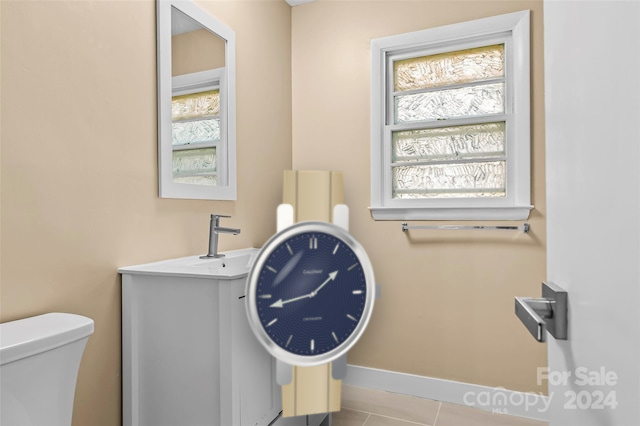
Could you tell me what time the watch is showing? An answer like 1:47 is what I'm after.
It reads 1:43
